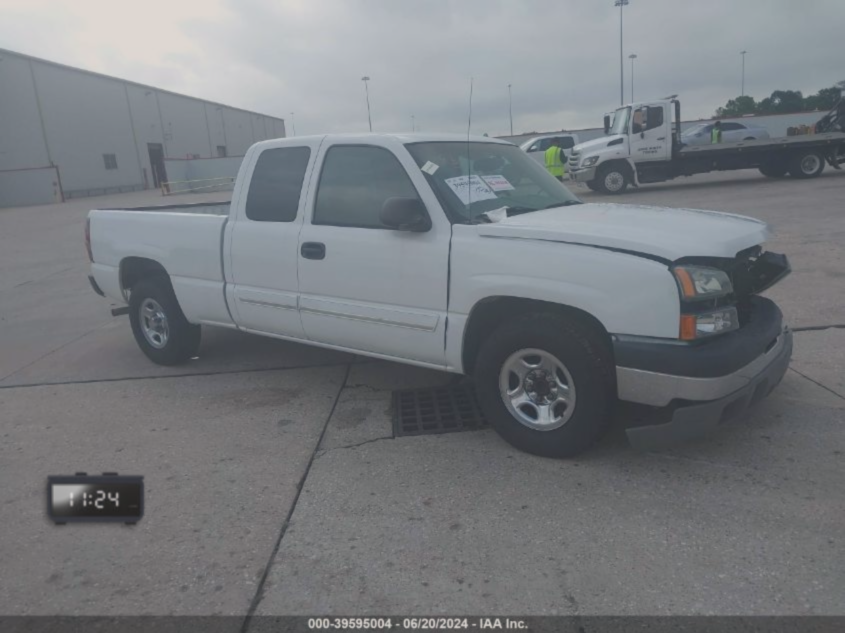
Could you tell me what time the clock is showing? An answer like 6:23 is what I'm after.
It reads 11:24
